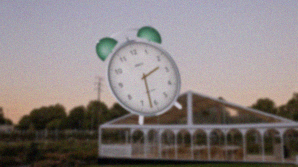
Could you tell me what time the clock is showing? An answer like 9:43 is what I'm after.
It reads 2:32
